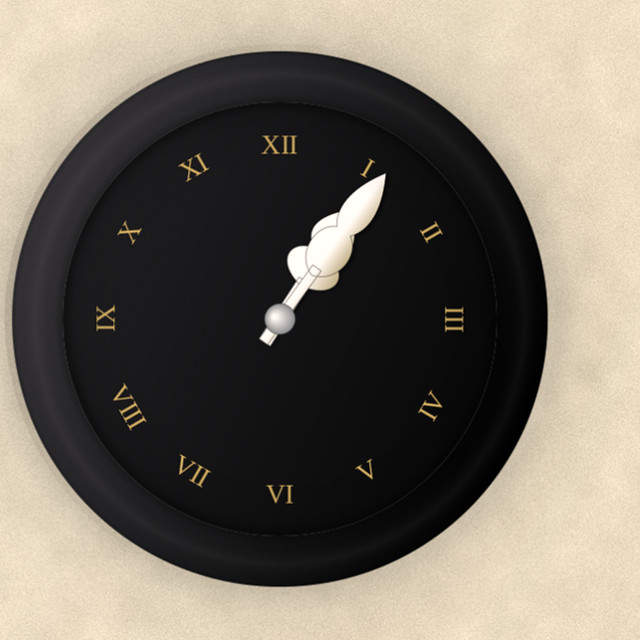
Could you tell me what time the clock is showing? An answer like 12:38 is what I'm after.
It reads 1:06
